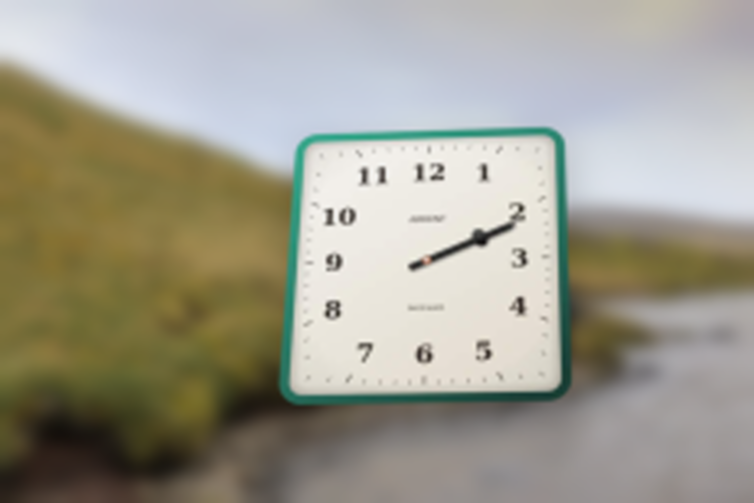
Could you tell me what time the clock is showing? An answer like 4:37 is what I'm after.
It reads 2:11
